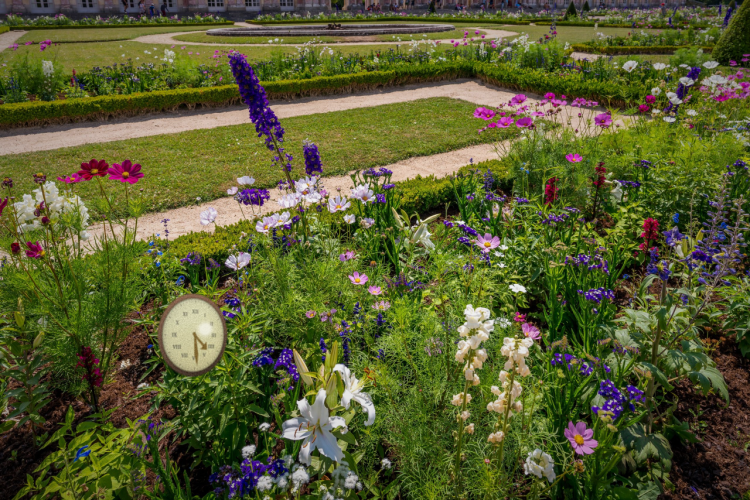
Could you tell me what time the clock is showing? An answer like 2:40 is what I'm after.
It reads 4:29
